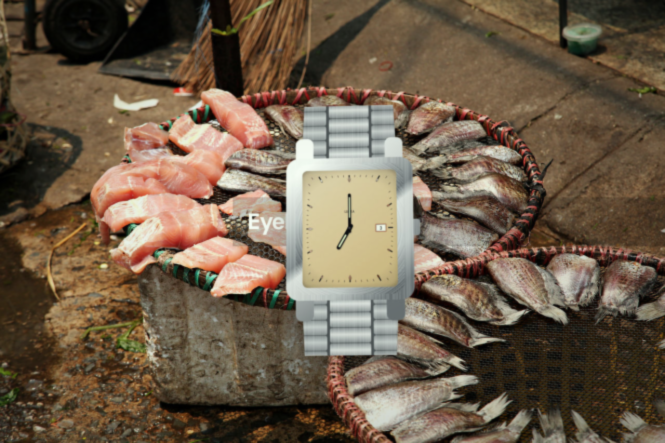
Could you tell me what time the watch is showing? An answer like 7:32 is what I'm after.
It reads 7:00
